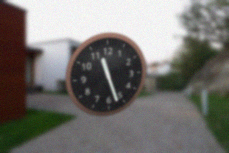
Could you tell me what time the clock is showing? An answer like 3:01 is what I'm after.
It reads 11:27
